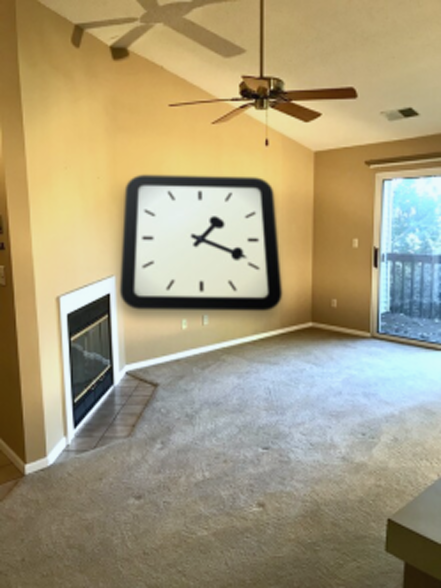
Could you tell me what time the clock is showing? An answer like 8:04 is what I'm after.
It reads 1:19
